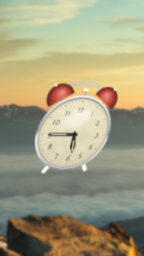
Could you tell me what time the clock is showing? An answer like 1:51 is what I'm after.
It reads 5:45
